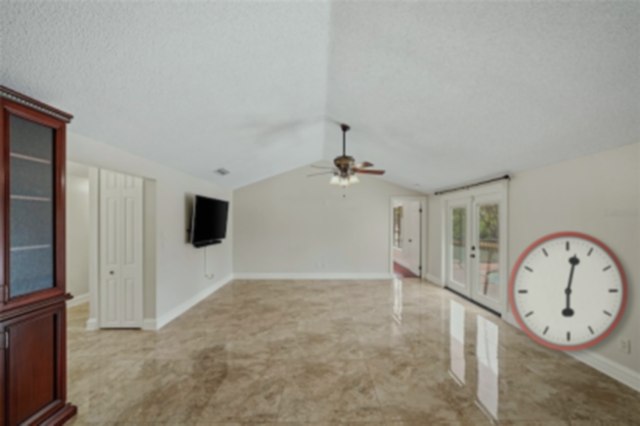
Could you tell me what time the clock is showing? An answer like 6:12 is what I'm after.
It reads 6:02
